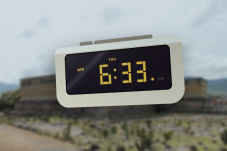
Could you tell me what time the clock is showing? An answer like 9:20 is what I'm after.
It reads 6:33
